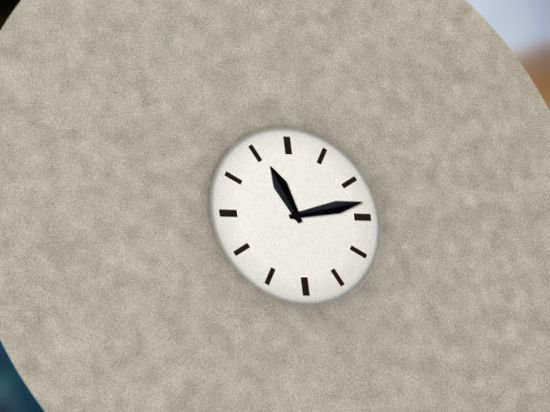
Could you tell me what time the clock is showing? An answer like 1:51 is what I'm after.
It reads 11:13
